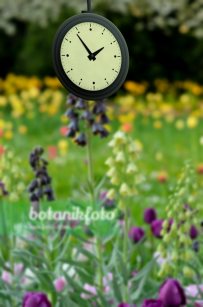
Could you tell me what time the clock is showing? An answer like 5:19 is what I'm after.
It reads 1:54
